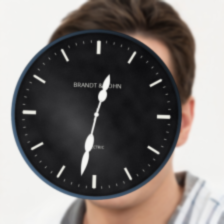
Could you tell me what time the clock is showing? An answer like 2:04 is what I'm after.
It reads 12:32
